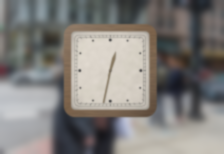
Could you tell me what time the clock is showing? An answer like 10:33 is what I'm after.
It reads 12:32
